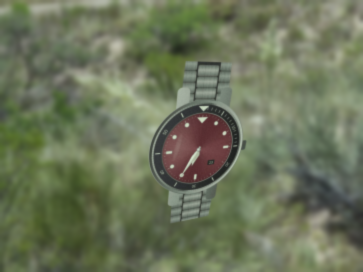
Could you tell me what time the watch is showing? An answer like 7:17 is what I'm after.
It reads 6:35
